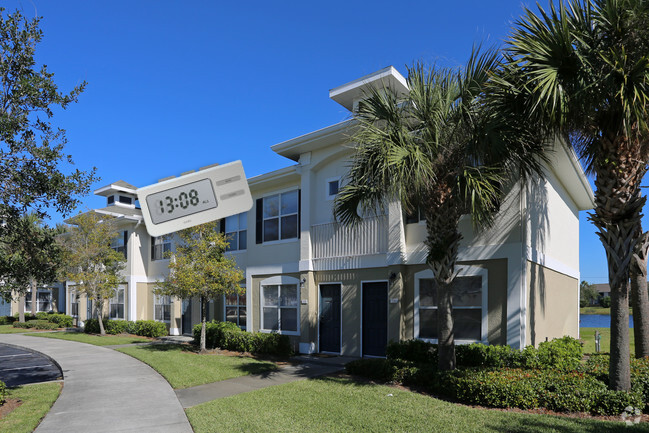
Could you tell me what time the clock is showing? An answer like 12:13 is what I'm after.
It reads 13:08
